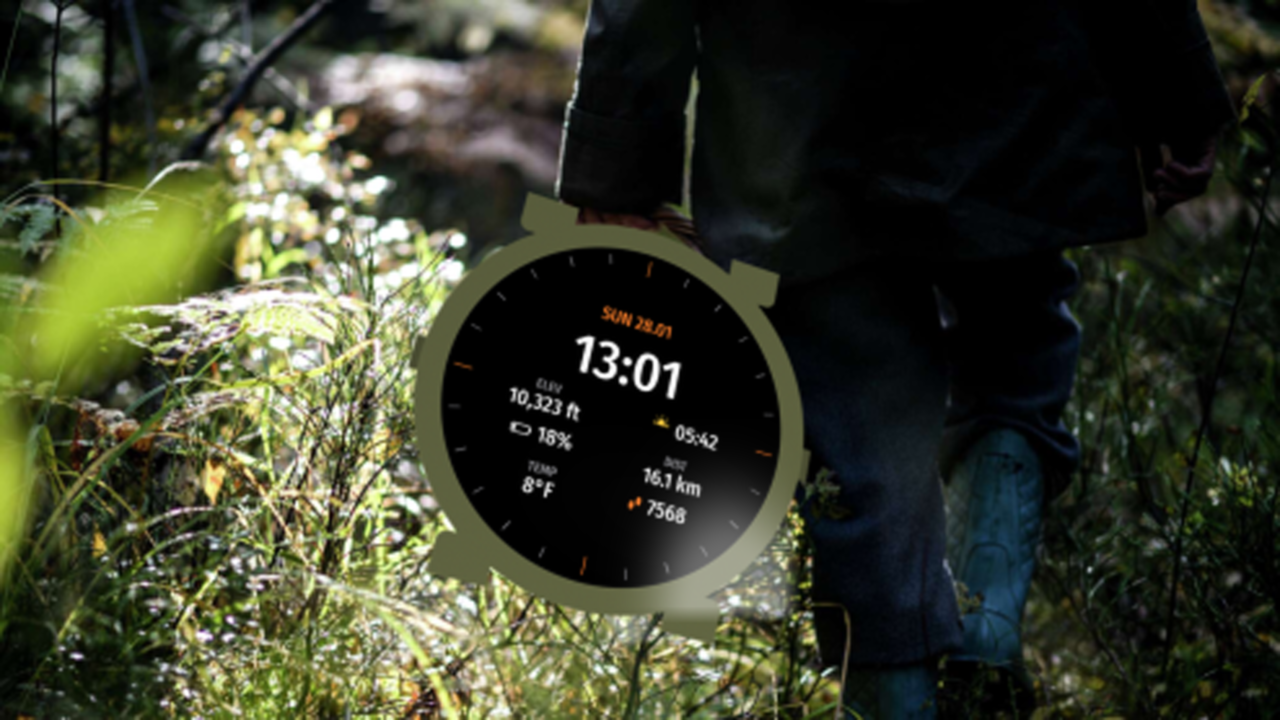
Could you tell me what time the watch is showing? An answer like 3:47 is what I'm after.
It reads 13:01
